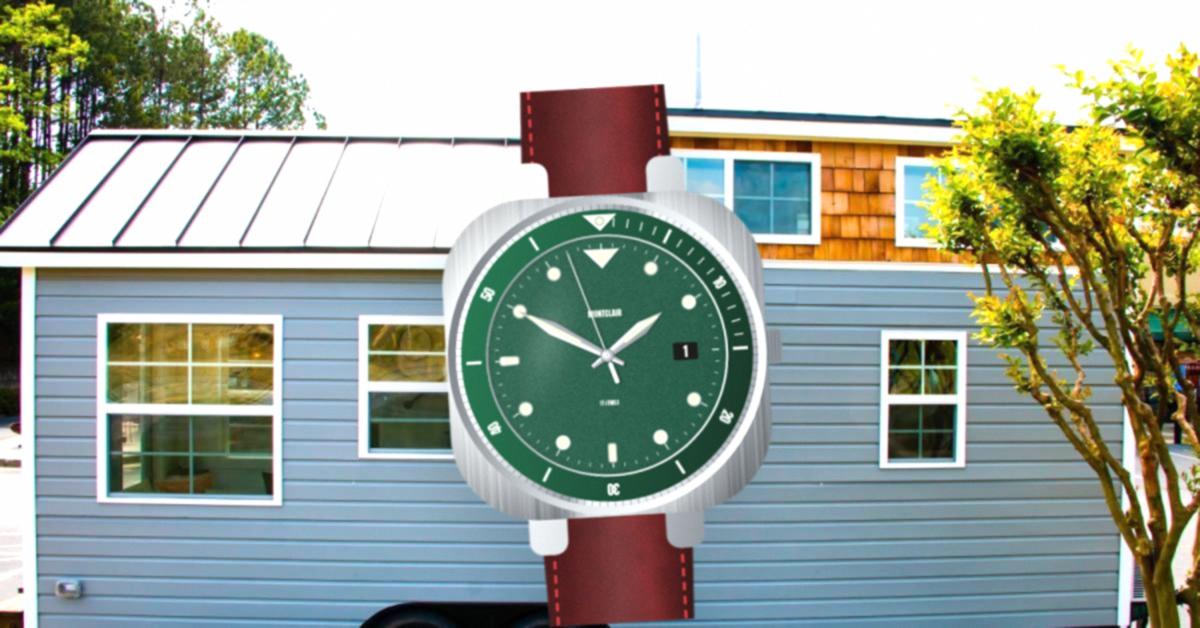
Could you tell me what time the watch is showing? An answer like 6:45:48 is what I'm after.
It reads 1:49:57
